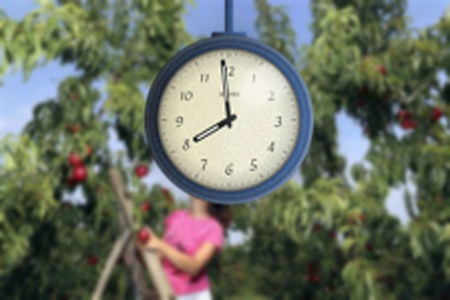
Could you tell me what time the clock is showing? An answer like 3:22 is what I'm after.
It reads 7:59
